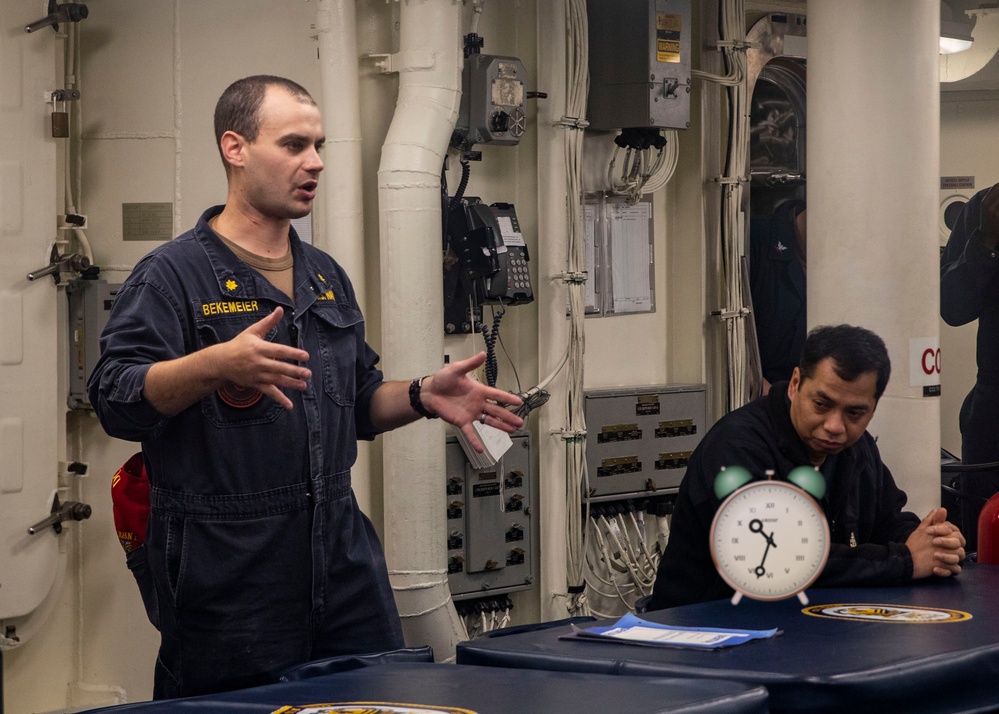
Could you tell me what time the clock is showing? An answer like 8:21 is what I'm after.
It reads 10:33
